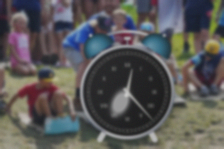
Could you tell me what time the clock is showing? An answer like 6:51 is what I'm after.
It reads 12:23
